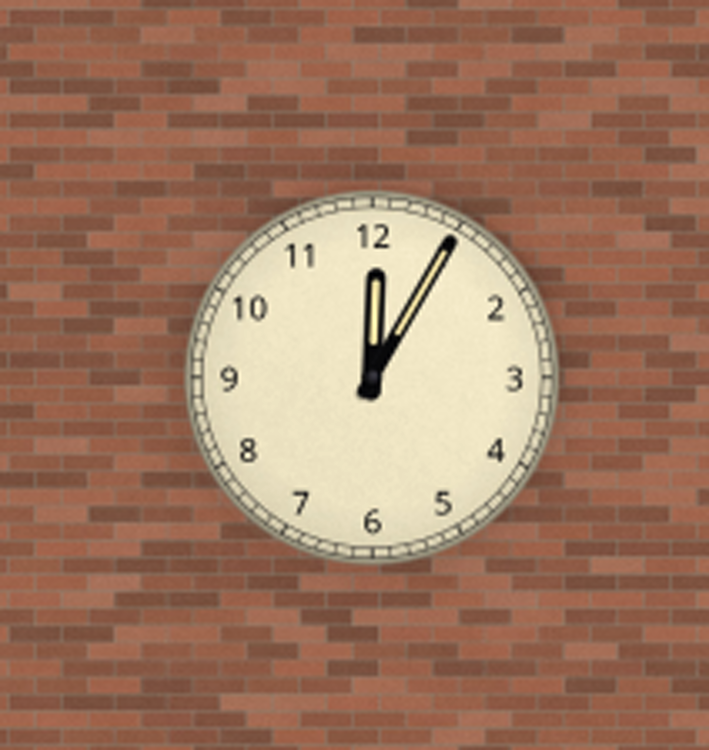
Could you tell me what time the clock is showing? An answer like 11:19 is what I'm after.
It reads 12:05
